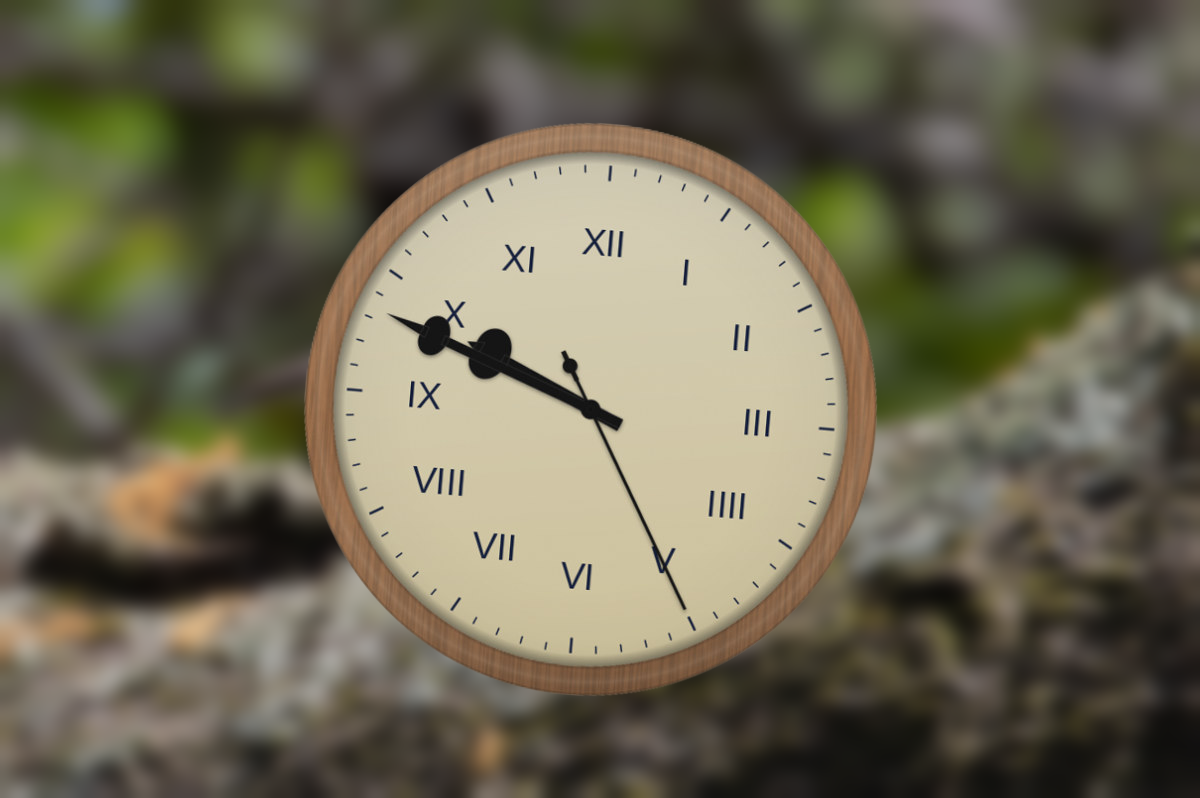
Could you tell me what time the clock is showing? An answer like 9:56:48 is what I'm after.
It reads 9:48:25
